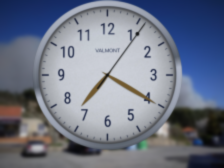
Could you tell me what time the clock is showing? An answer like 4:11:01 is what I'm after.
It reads 7:20:06
